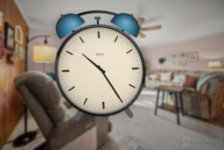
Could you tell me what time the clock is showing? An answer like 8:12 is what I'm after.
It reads 10:25
